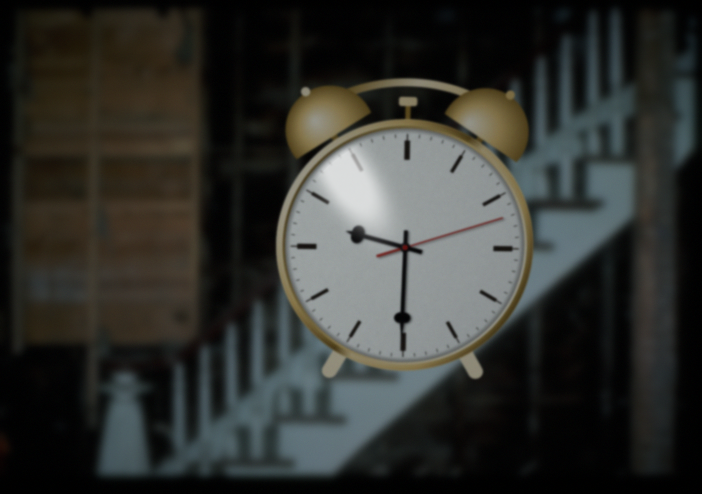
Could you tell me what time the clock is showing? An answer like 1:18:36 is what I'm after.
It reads 9:30:12
